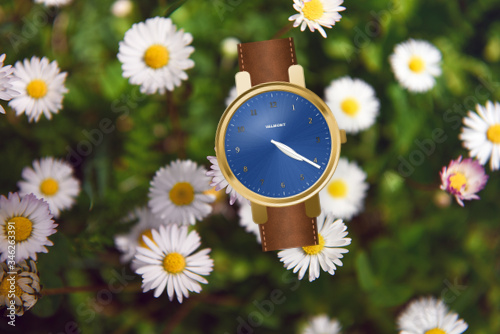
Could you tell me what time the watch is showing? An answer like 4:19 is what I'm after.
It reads 4:21
